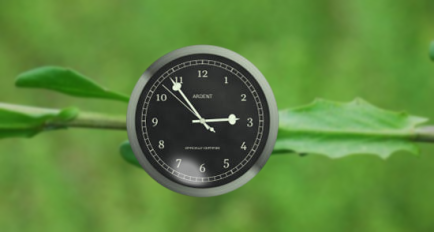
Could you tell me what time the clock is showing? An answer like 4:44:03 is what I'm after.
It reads 2:53:52
